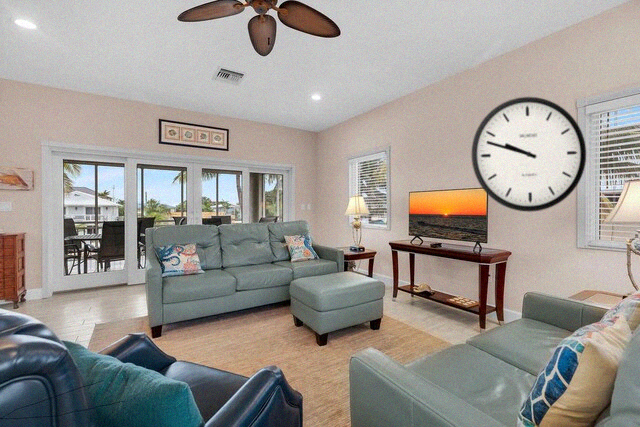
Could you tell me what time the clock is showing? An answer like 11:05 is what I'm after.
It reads 9:48
